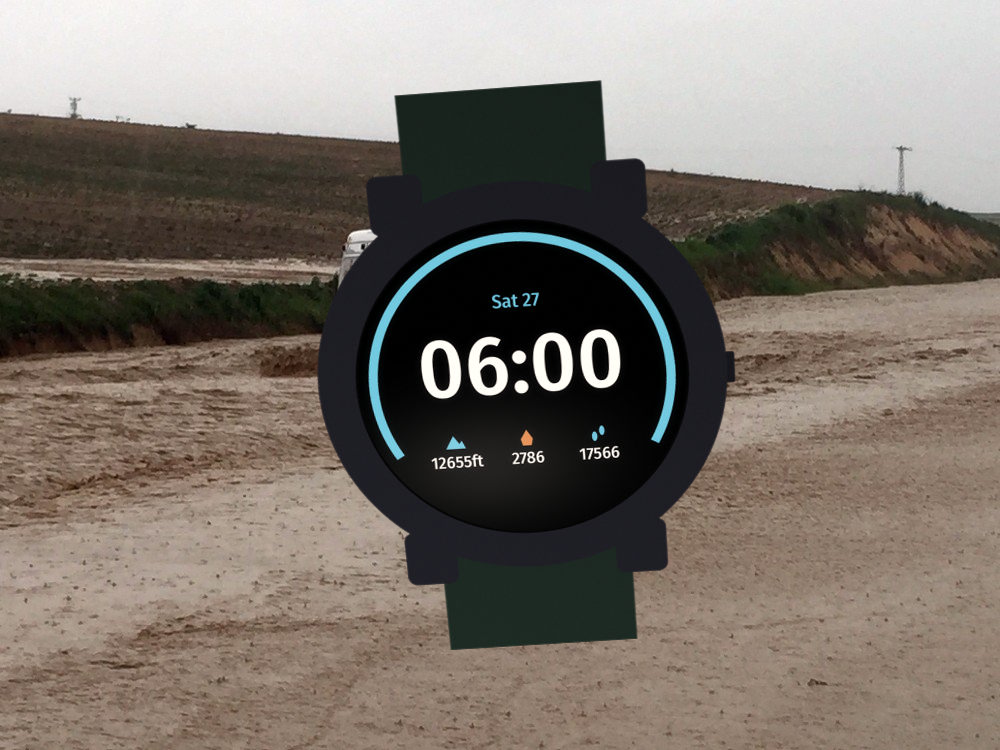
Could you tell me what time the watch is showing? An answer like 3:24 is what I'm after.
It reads 6:00
